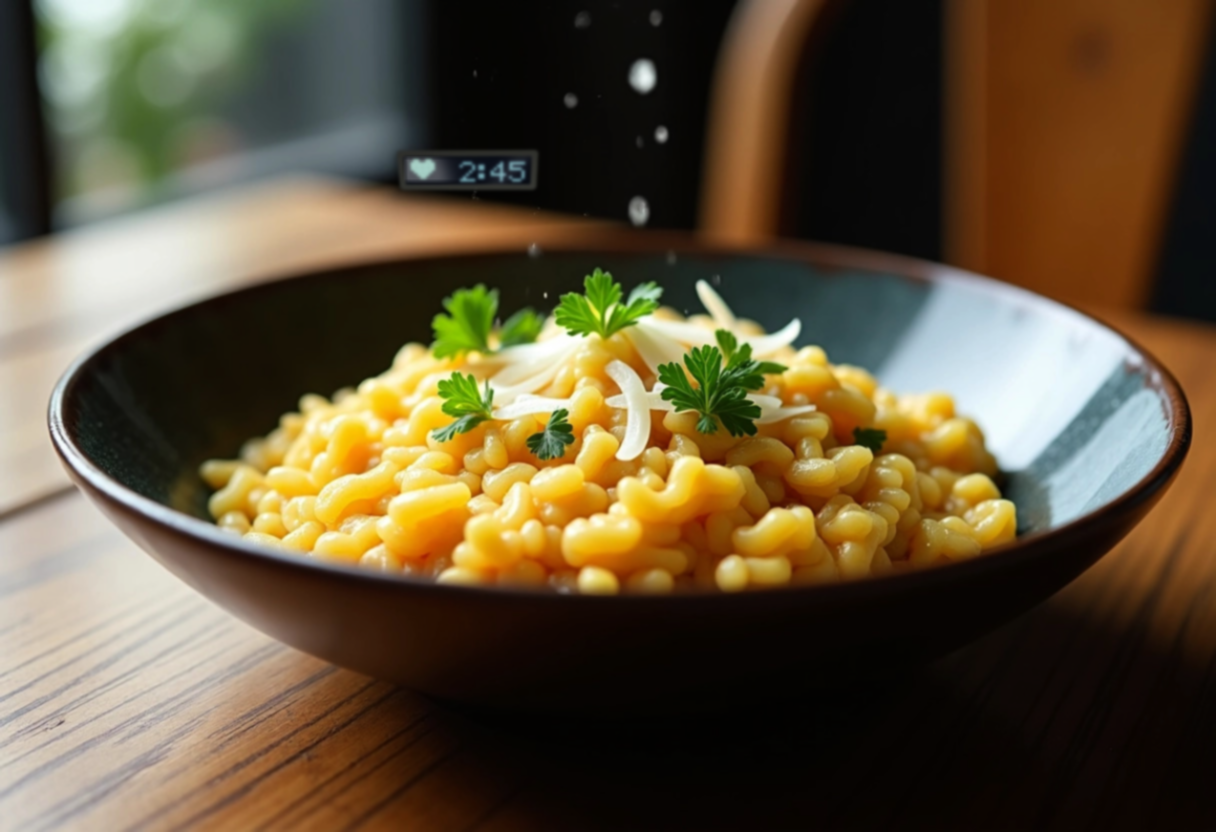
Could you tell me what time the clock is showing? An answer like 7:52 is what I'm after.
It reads 2:45
